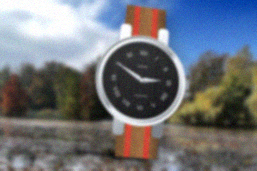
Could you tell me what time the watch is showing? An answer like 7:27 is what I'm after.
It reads 2:50
